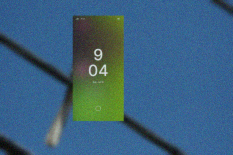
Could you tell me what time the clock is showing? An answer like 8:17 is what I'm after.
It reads 9:04
